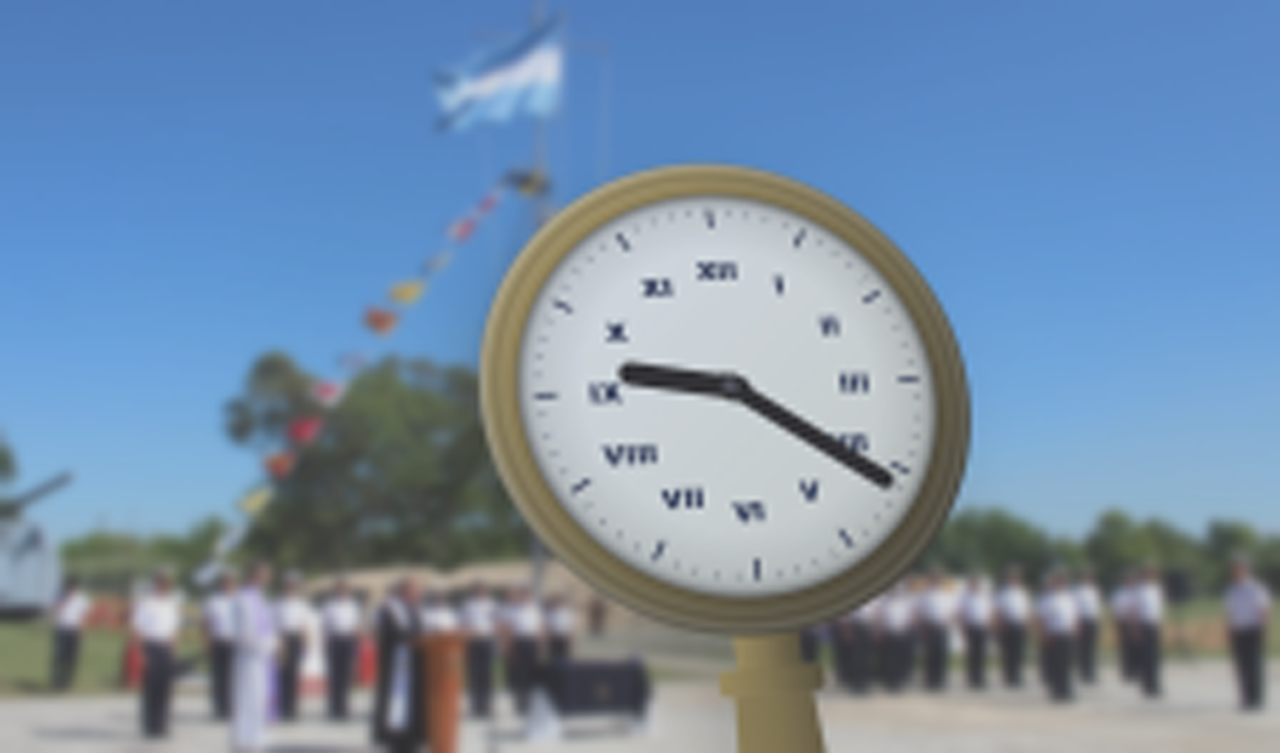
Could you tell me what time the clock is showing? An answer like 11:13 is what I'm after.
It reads 9:21
